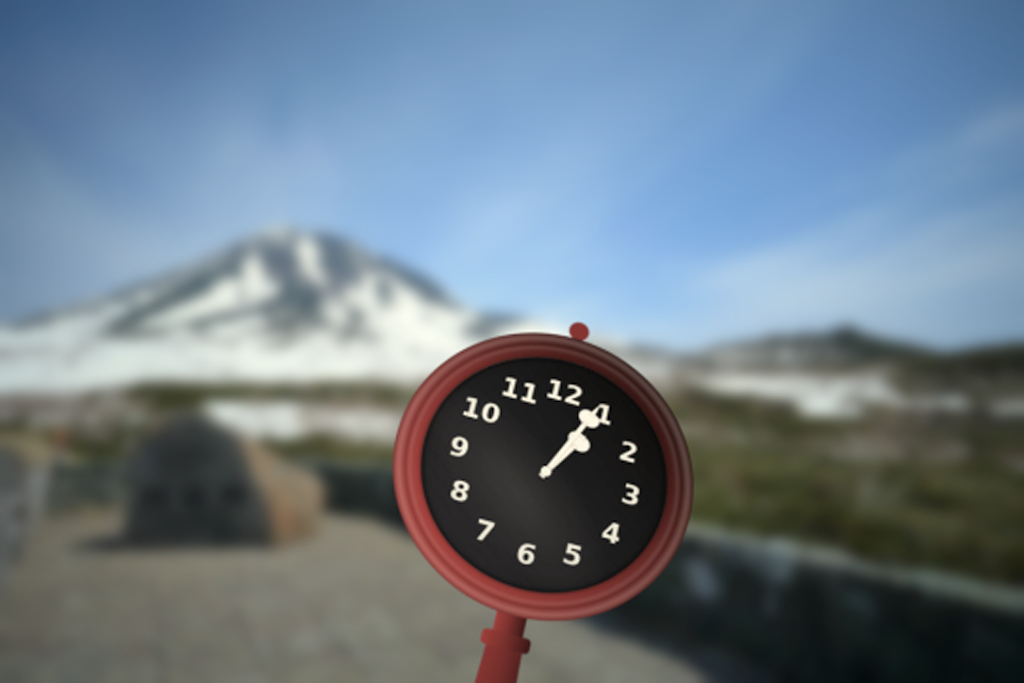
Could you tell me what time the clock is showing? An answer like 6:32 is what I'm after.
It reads 1:04
